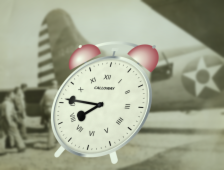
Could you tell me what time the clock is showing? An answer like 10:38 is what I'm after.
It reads 7:46
